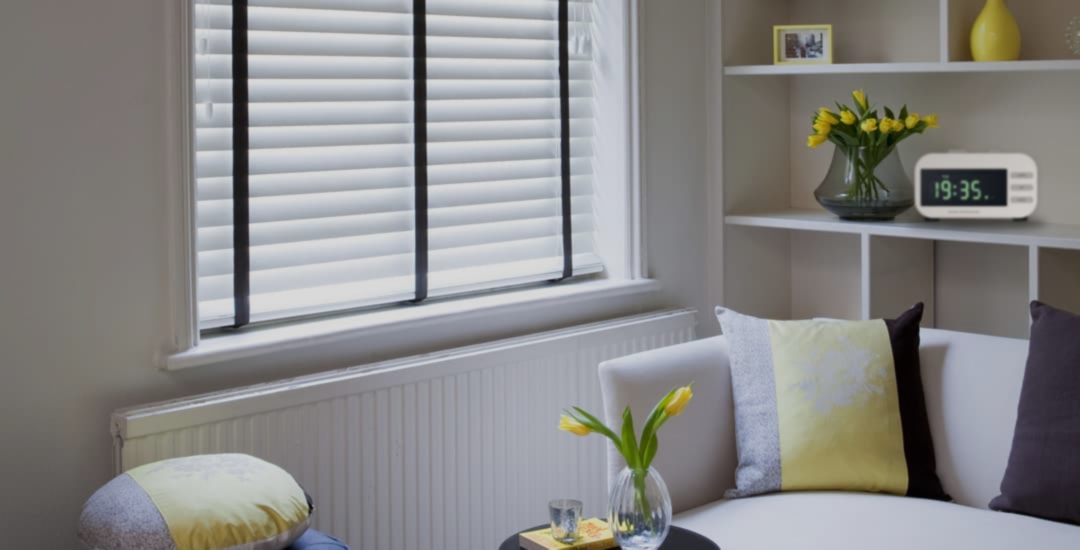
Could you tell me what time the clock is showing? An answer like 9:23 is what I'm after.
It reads 19:35
